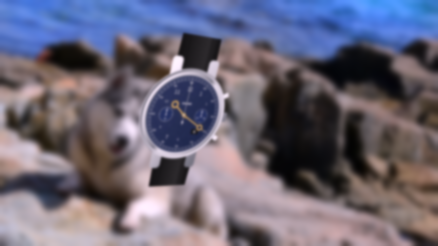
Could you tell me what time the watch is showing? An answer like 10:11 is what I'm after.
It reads 10:20
